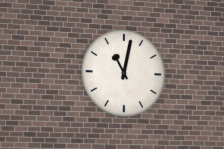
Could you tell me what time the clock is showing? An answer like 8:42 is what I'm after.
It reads 11:02
